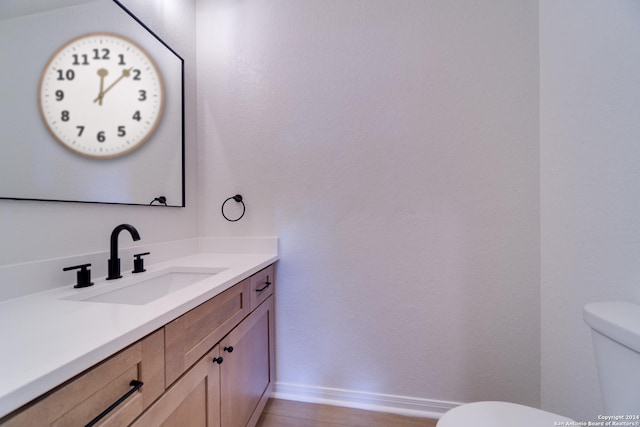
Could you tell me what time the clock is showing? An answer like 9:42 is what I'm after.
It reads 12:08
